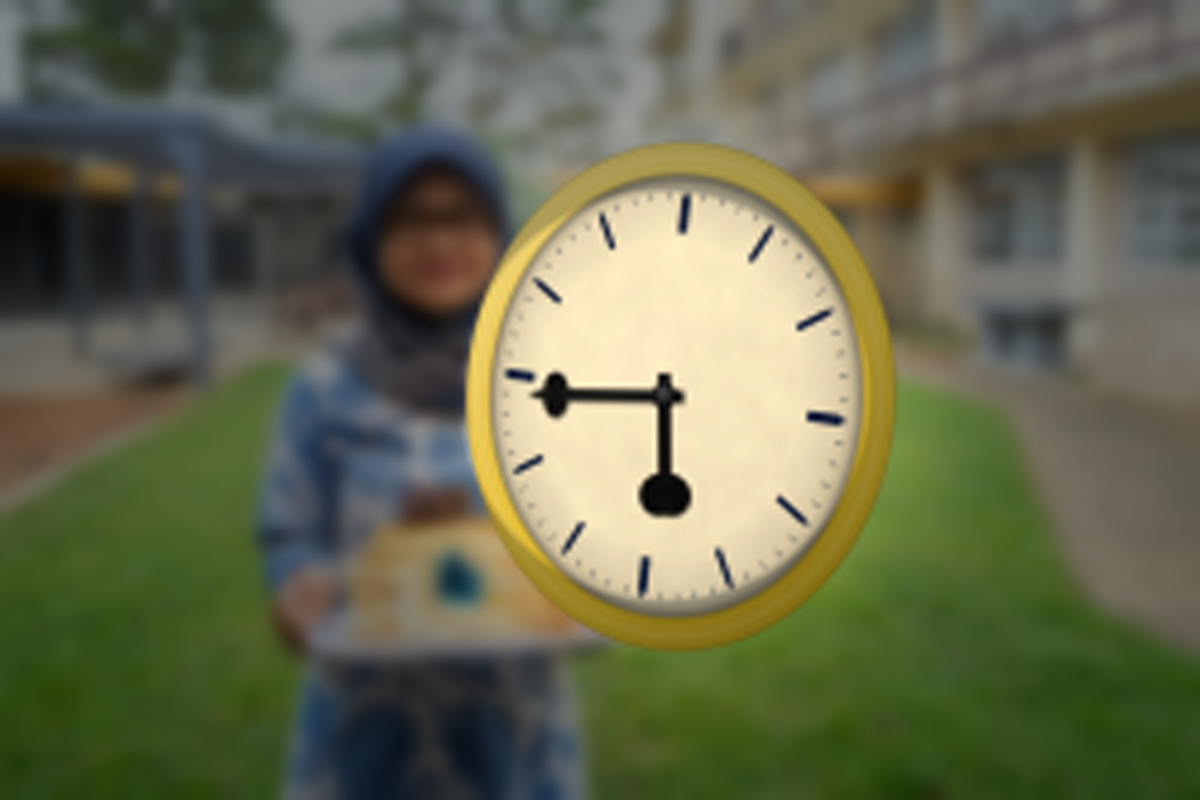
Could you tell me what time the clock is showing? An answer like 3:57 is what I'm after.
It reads 5:44
